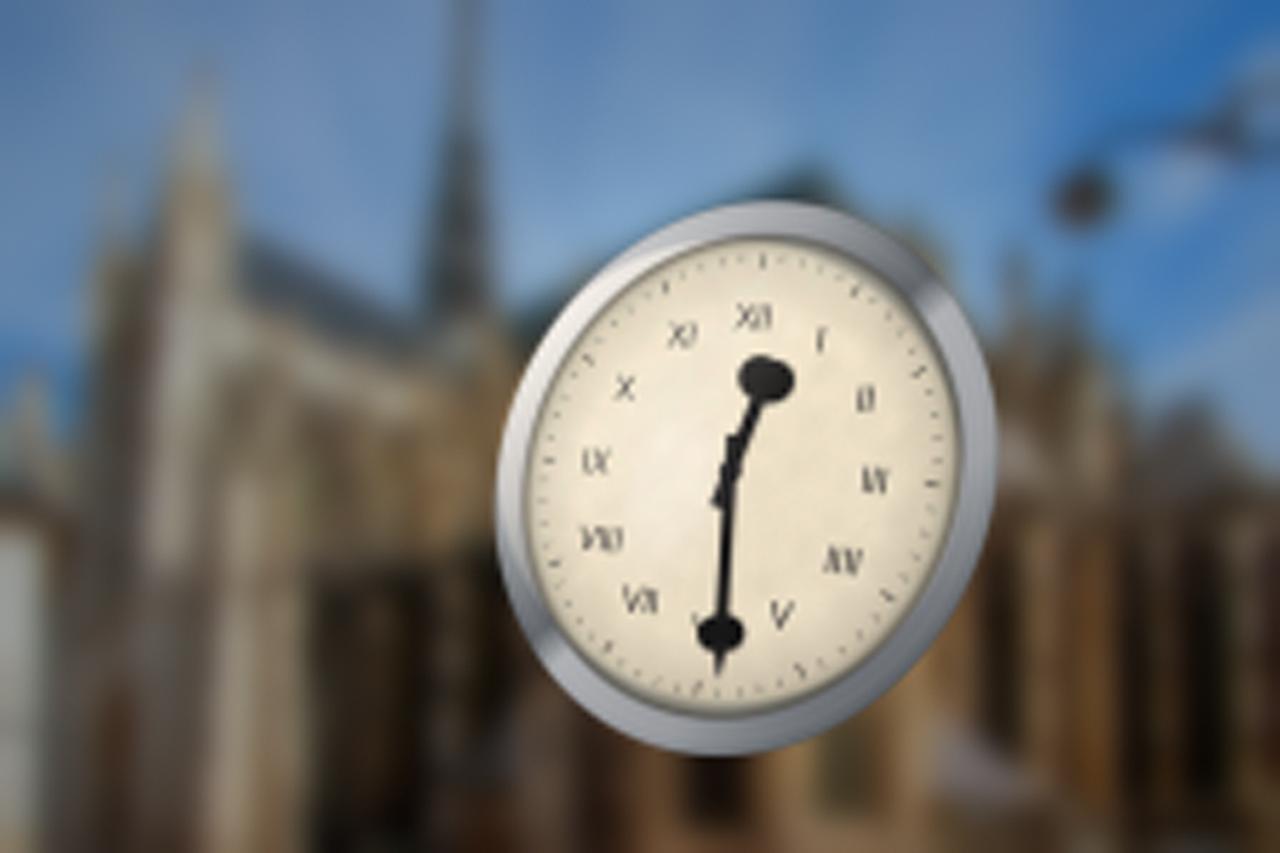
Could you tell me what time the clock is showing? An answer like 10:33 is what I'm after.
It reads 12:29
